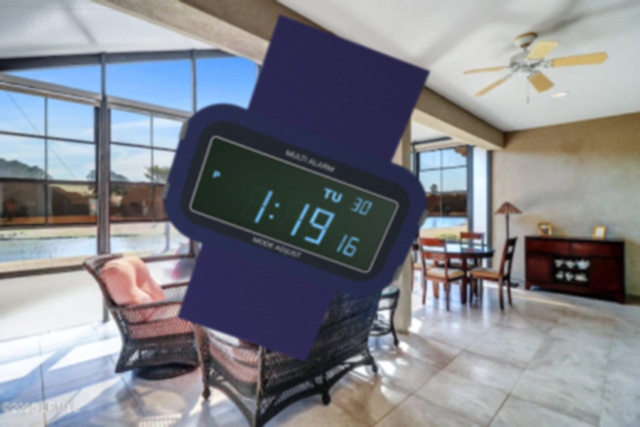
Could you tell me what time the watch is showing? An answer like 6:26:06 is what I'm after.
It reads 1:19:16
